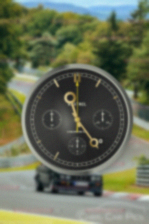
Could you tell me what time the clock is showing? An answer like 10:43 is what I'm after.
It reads 11:24
